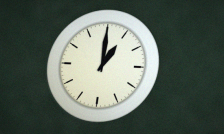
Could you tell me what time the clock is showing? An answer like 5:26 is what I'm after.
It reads 1:00
